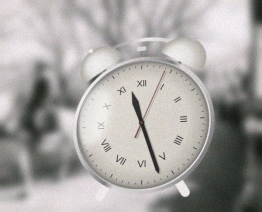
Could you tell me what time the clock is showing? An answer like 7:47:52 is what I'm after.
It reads 11:27:04
